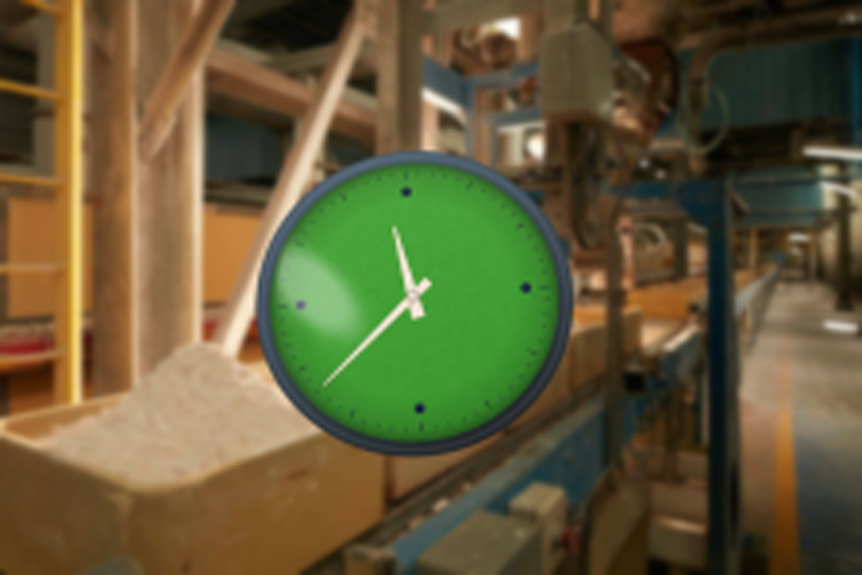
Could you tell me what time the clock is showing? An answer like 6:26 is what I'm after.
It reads 11:38
